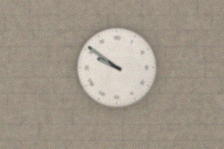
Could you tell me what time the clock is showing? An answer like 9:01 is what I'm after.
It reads 9:51
